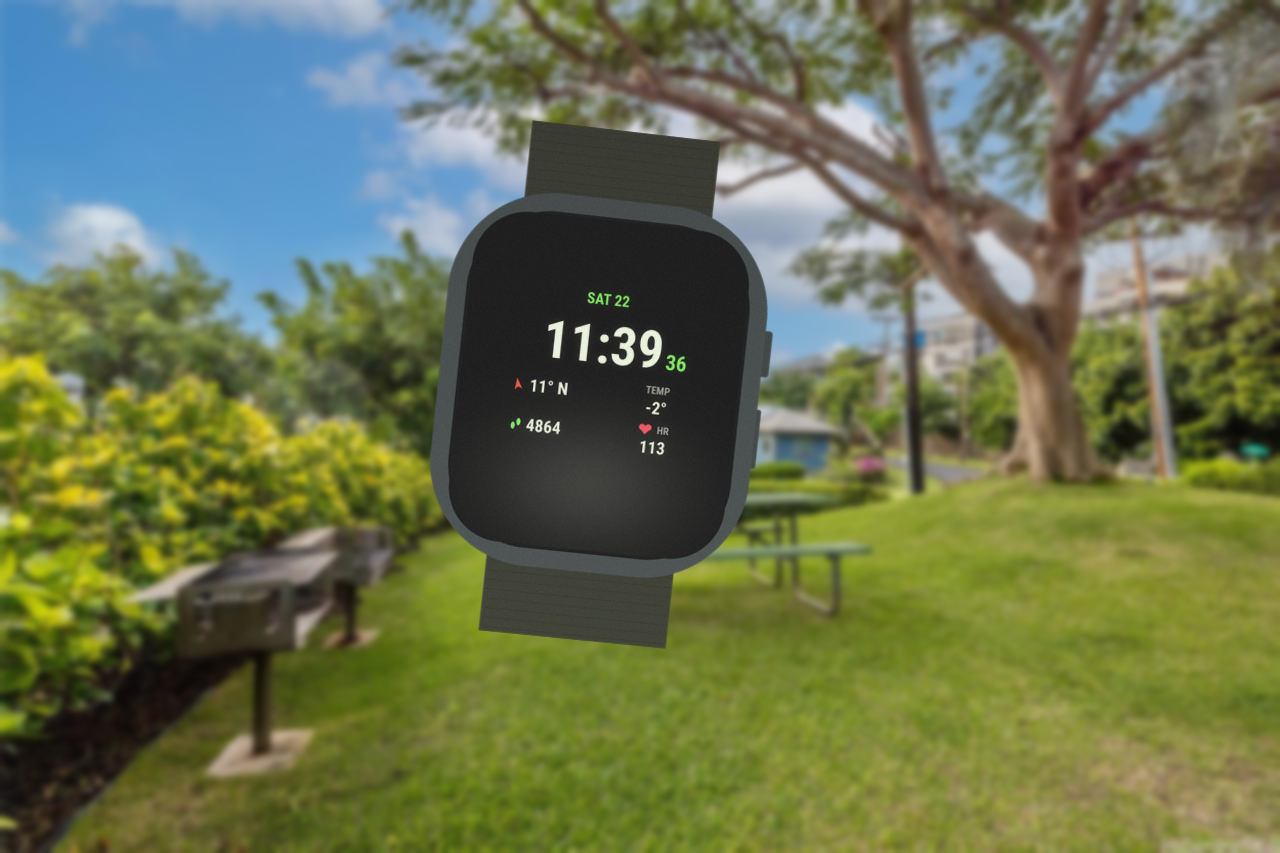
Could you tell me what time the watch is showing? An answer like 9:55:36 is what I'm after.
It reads 11:39:36
